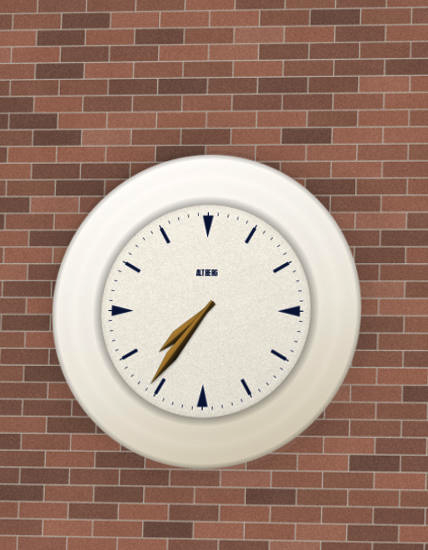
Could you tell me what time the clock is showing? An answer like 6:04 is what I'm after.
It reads 7:36
